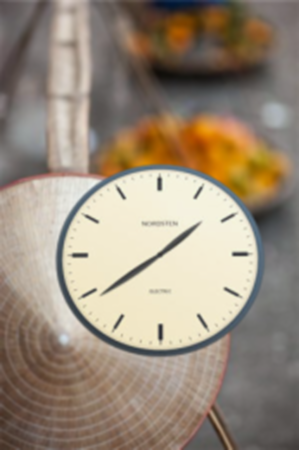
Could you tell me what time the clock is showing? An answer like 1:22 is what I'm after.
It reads 1:39
